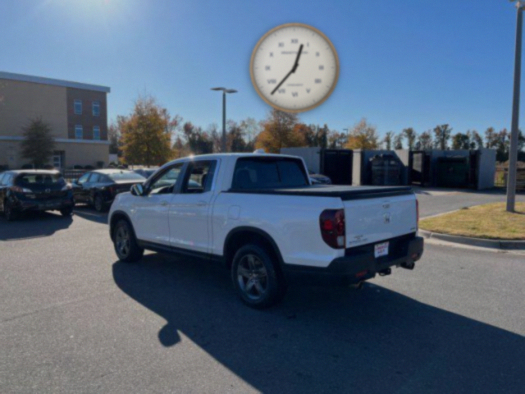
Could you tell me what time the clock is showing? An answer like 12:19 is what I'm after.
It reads 12:37
